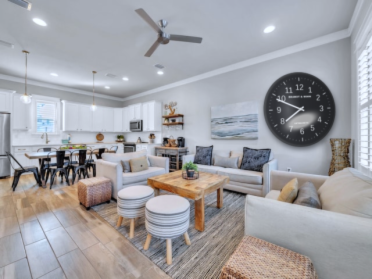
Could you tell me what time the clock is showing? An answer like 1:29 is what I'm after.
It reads 7:49
